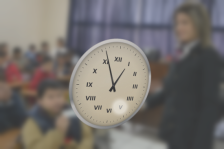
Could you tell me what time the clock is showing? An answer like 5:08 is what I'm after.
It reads 12:56
